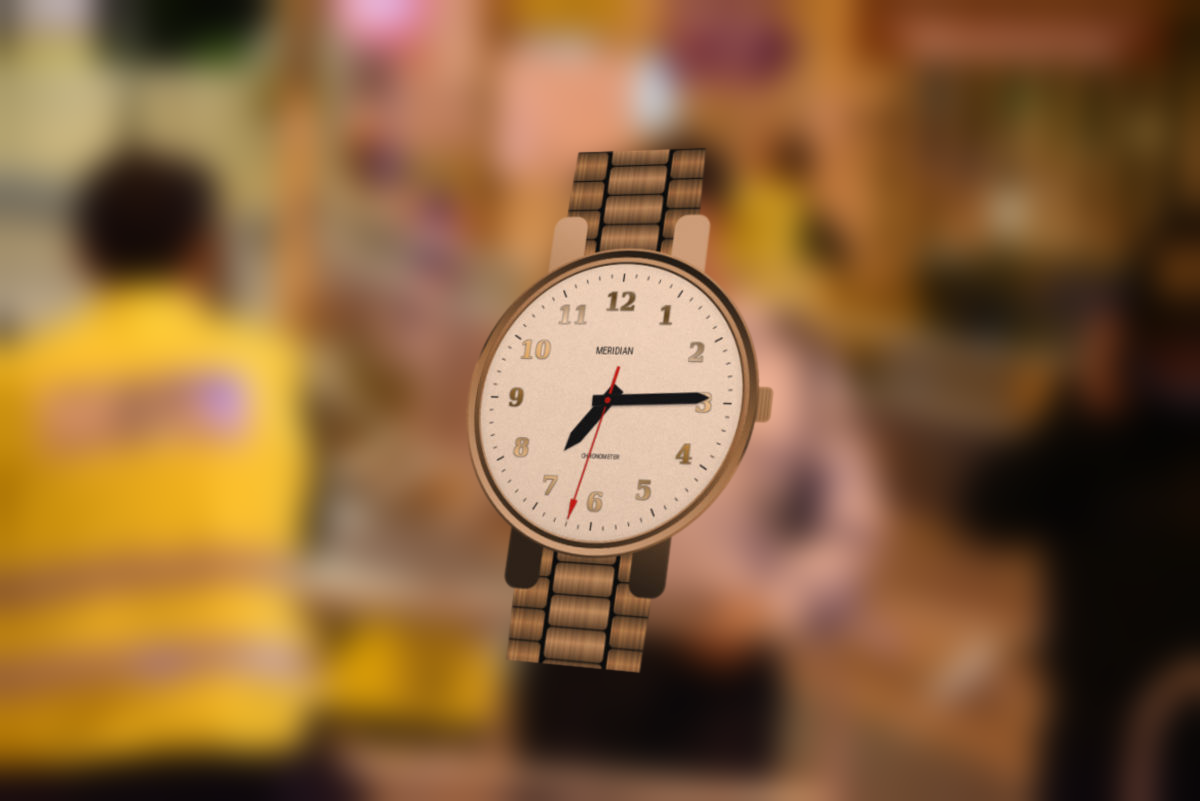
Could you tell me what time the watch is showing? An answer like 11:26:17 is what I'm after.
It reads 7:14:32
